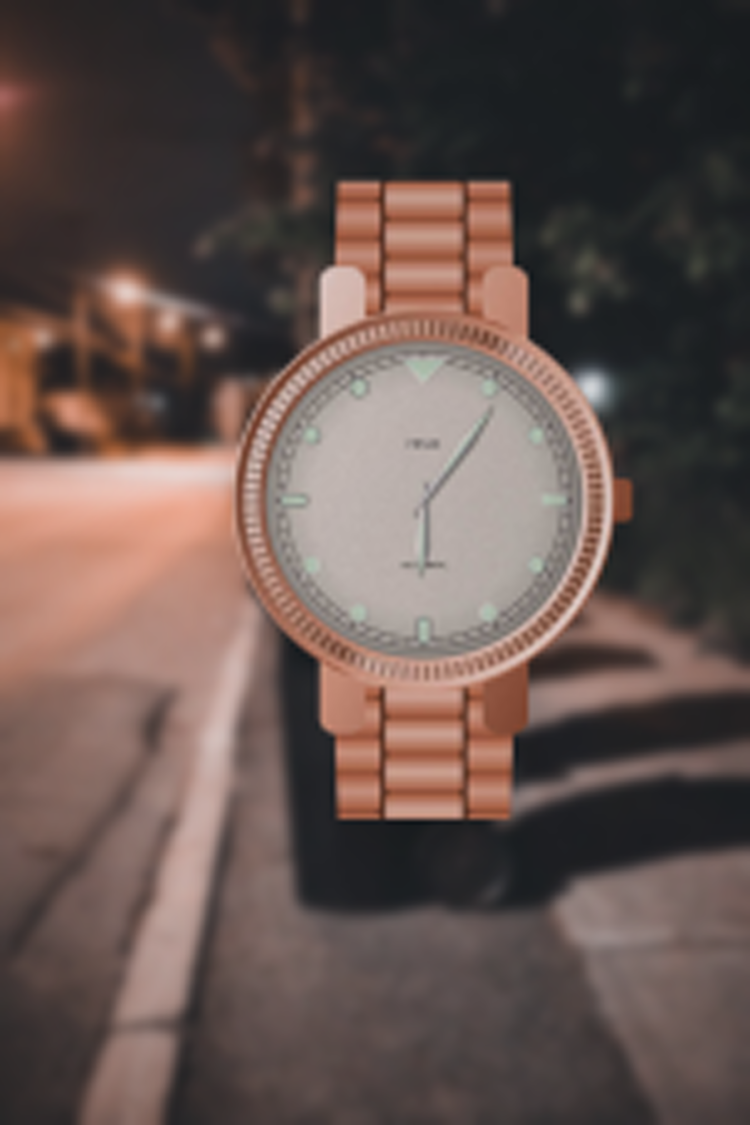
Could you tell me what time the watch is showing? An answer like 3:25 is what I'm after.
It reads 6:06
